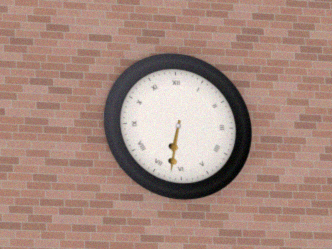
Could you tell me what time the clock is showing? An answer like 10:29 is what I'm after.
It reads 6:32
